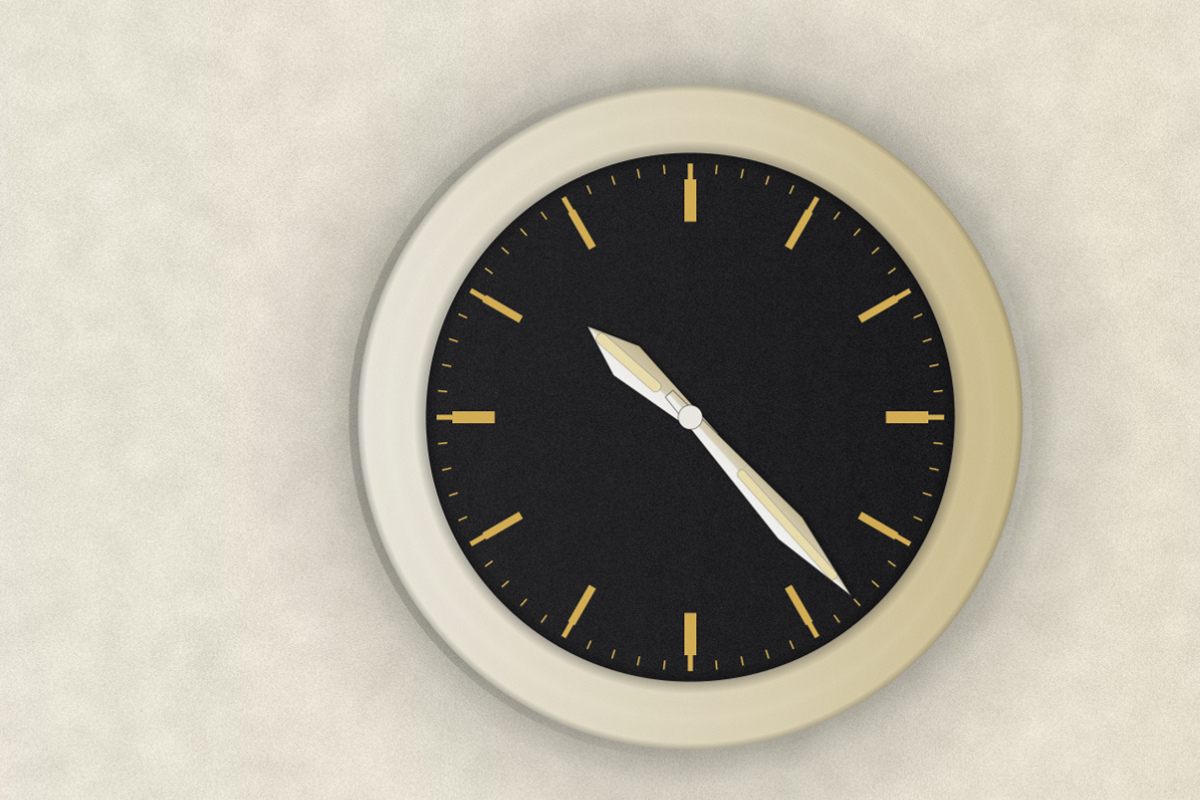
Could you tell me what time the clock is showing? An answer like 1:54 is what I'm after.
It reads 10:23
